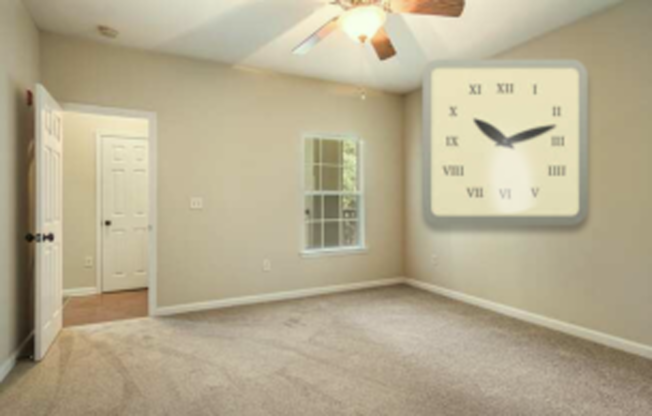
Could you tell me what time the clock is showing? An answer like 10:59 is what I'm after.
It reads 10:12
